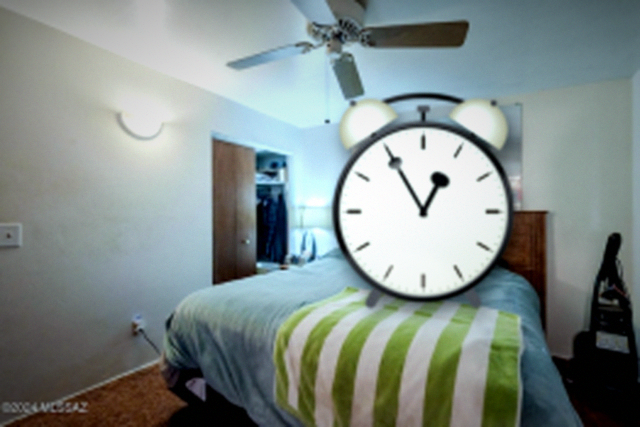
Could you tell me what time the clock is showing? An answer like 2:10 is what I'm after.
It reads 12:55
